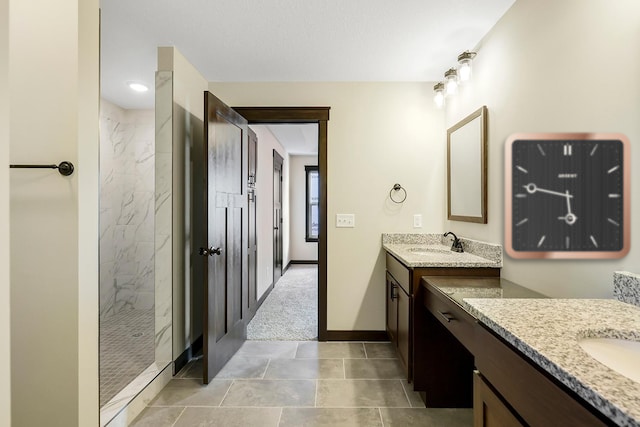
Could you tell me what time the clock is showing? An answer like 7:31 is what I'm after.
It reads 5:47
